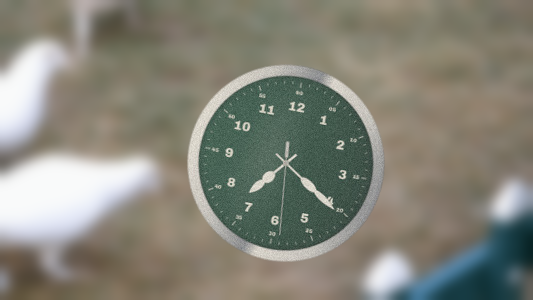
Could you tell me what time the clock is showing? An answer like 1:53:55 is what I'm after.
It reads 7:20:29
